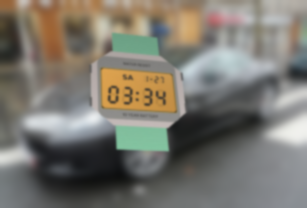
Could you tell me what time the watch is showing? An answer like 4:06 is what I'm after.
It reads 3:34
